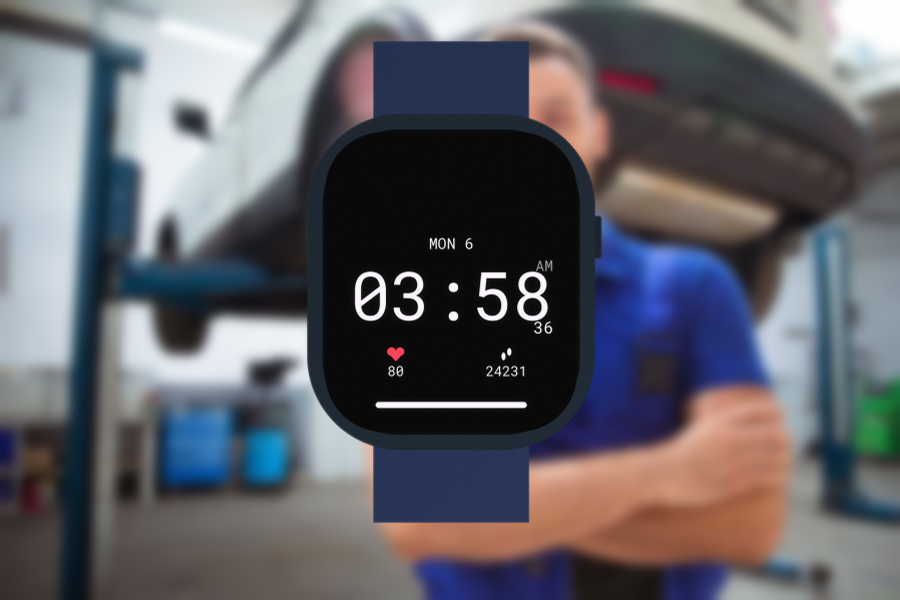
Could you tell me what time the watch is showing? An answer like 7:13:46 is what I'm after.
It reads 3:58:36
